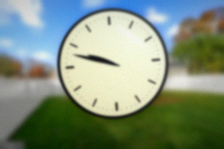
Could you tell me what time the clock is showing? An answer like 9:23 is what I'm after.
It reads 9:48
